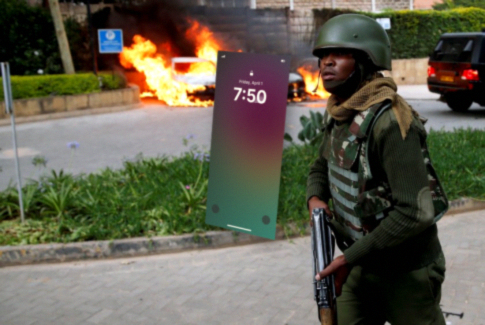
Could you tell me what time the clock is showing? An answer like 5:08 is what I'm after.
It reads 7:50
